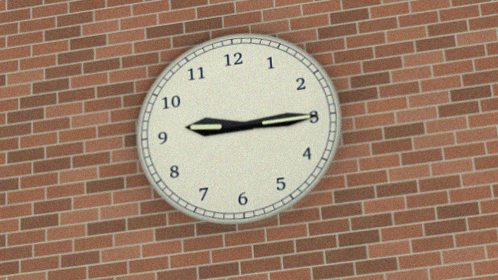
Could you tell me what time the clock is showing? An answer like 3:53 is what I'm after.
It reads 9:15
